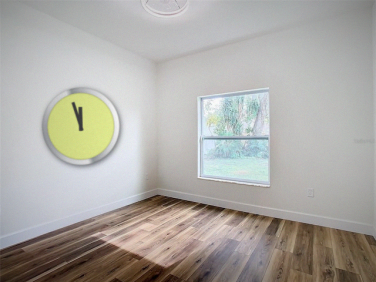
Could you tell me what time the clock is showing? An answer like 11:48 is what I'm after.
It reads 11:57
